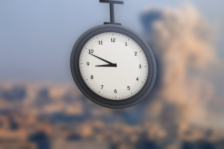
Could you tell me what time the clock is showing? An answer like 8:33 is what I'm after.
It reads 8:49
